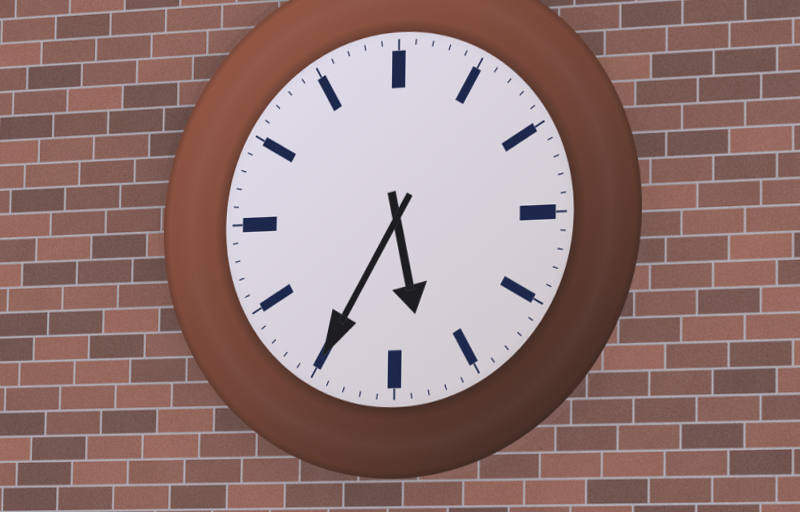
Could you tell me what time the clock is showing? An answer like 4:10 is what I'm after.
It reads 5:35
